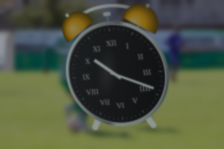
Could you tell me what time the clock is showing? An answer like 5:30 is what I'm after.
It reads 10:19
